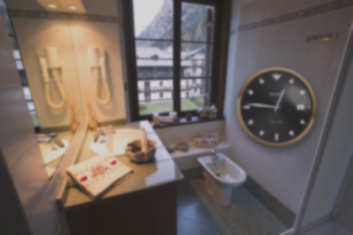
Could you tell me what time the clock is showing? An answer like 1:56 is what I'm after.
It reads 12:46
